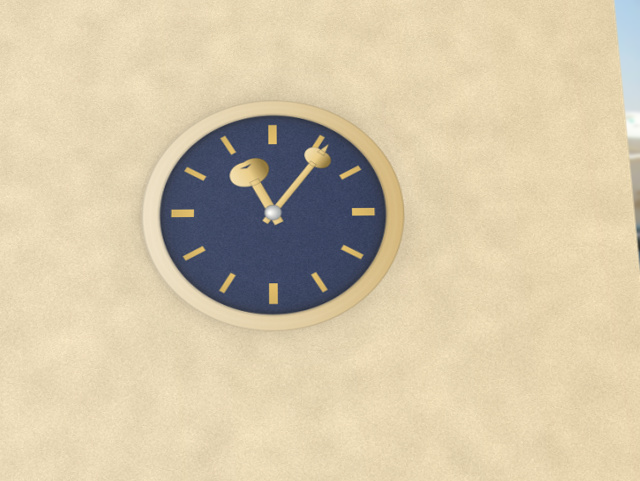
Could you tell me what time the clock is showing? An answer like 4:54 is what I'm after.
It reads 11:06
